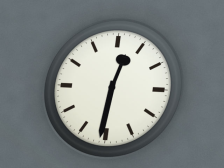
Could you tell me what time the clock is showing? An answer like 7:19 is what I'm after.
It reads 12:31
